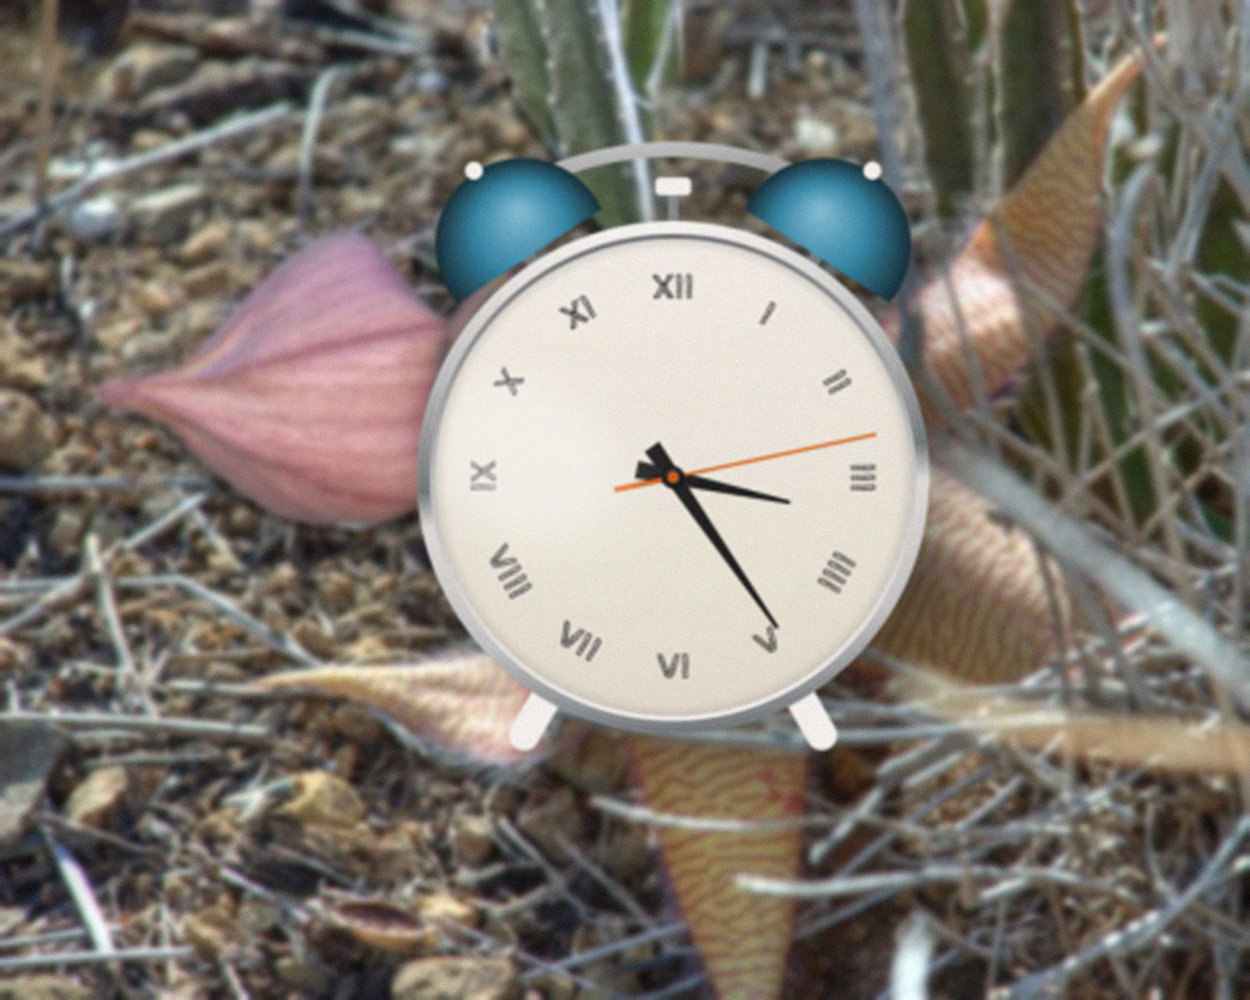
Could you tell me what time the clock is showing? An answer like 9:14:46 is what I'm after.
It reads 3:24:13
